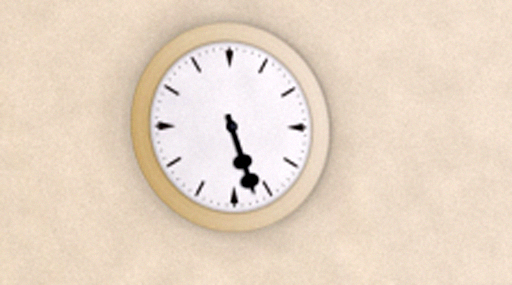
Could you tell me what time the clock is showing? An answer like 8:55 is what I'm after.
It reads 5:27
